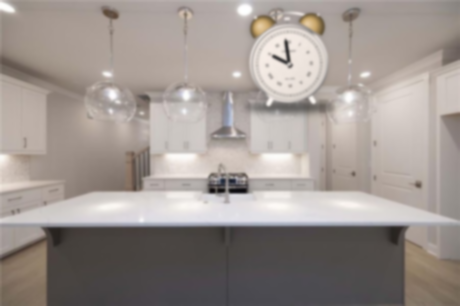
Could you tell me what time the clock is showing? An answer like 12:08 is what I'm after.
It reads 9:59
